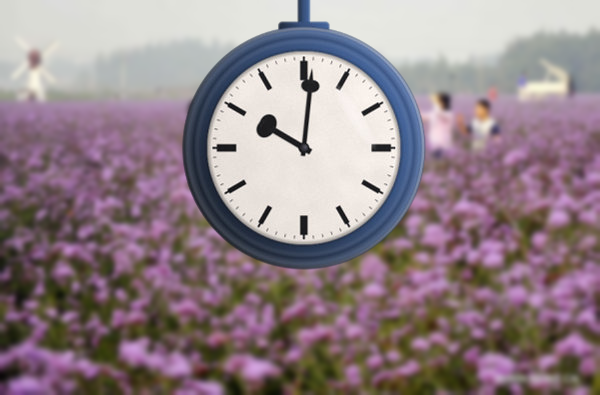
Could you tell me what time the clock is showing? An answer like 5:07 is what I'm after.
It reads 10:01
